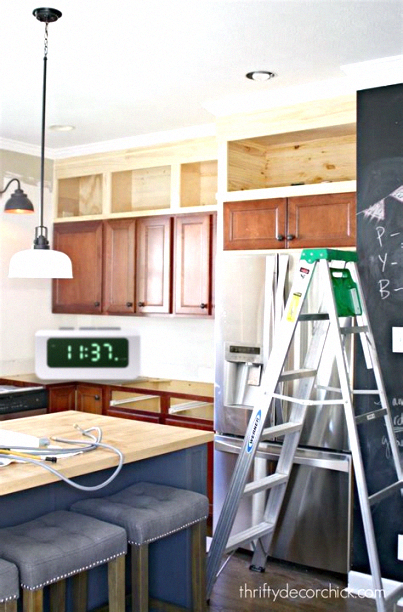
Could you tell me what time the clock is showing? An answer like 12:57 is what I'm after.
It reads 11:37
